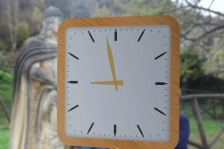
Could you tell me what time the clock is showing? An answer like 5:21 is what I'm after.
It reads 8:58
